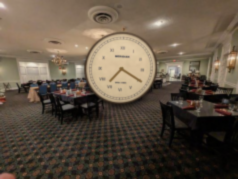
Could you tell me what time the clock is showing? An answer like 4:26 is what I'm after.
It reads 7:20
